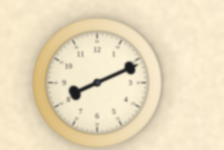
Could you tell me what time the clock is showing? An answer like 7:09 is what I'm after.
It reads 8:11
